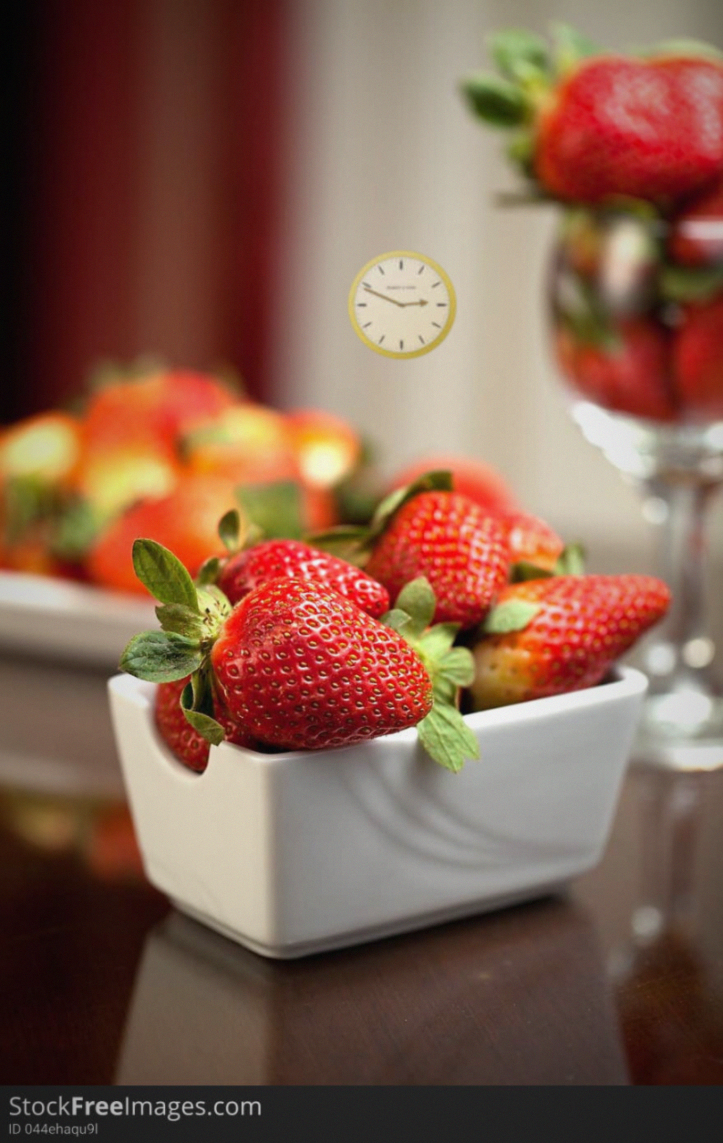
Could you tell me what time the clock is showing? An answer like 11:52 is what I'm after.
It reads 2:49
